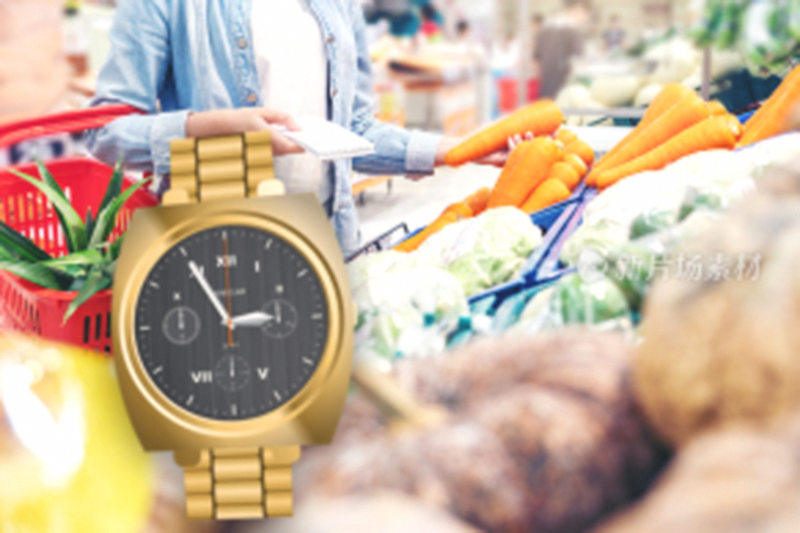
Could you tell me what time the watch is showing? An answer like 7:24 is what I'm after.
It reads 2:55
